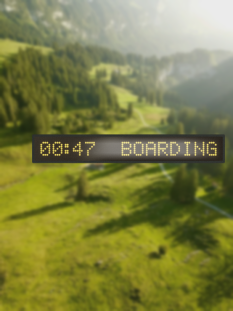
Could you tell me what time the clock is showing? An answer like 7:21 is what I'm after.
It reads 0:47
